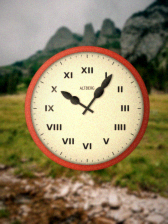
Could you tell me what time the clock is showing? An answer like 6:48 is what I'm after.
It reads 10:06
